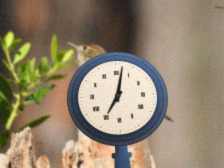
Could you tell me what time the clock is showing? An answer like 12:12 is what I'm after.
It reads 7:02
